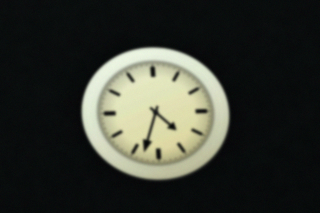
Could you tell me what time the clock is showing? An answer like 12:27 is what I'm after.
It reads 4:33
